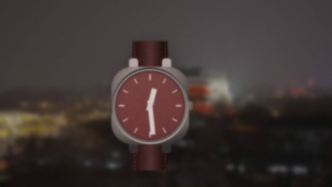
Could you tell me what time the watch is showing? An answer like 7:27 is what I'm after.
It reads 12:29
